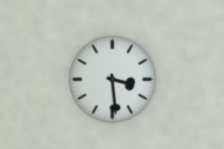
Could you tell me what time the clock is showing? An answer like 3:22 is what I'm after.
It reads 3:29
